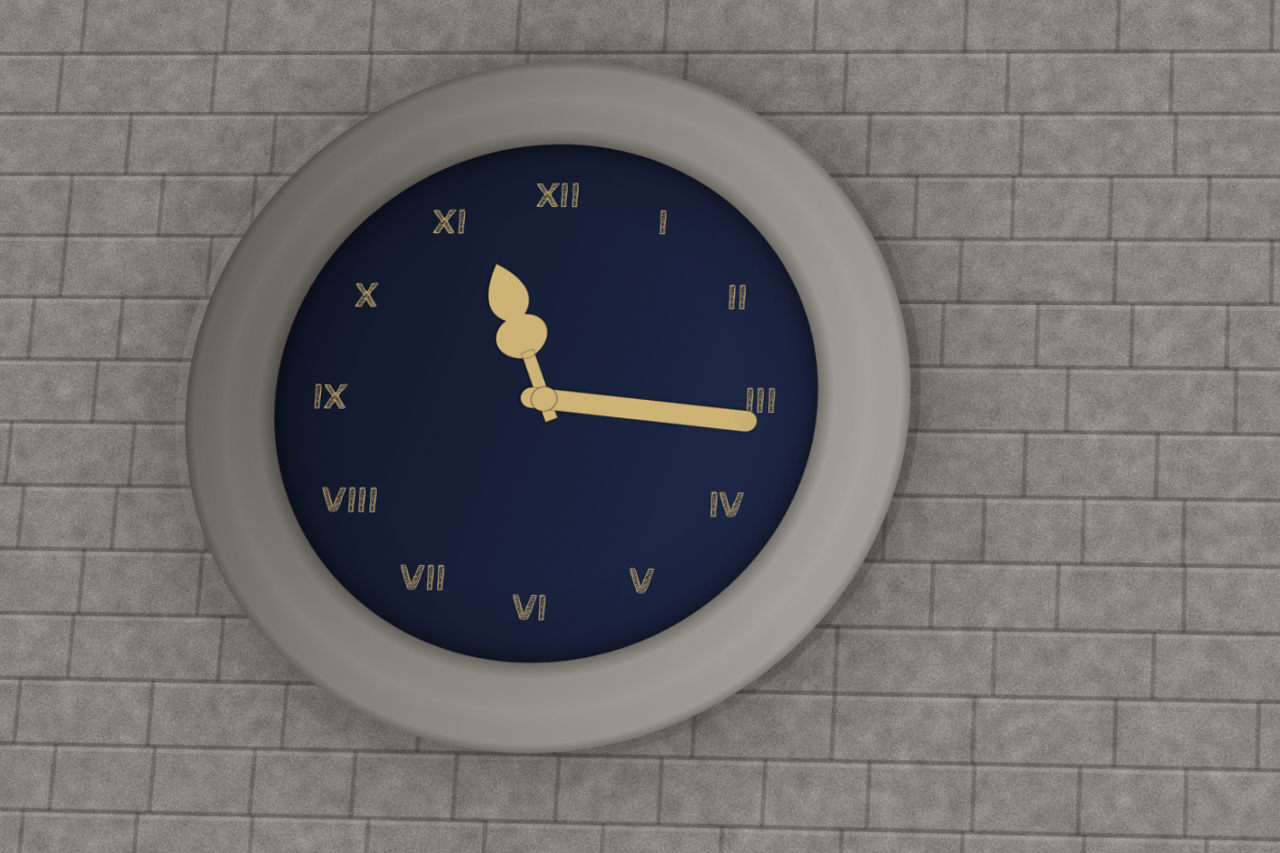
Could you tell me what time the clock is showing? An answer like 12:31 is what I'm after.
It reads 11:16
